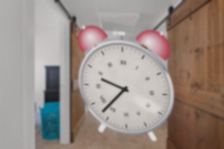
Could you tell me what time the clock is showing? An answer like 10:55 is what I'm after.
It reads 9:37
